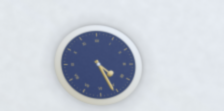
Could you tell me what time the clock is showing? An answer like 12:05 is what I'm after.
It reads 4:26
